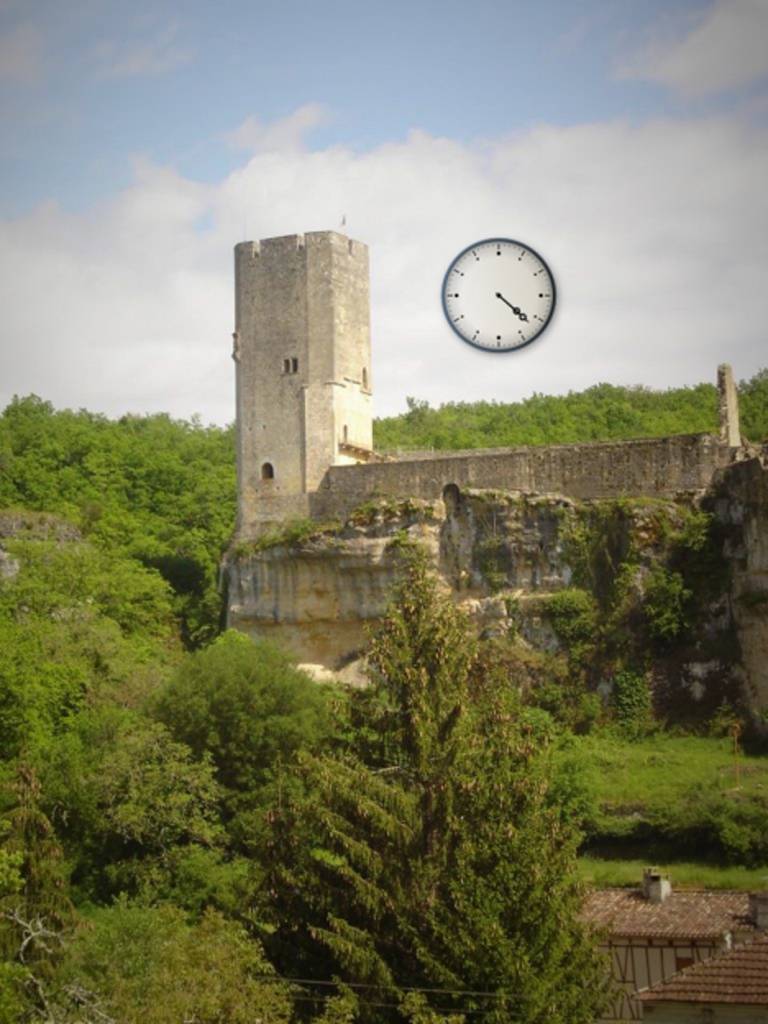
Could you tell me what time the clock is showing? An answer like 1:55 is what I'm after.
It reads 4:22
